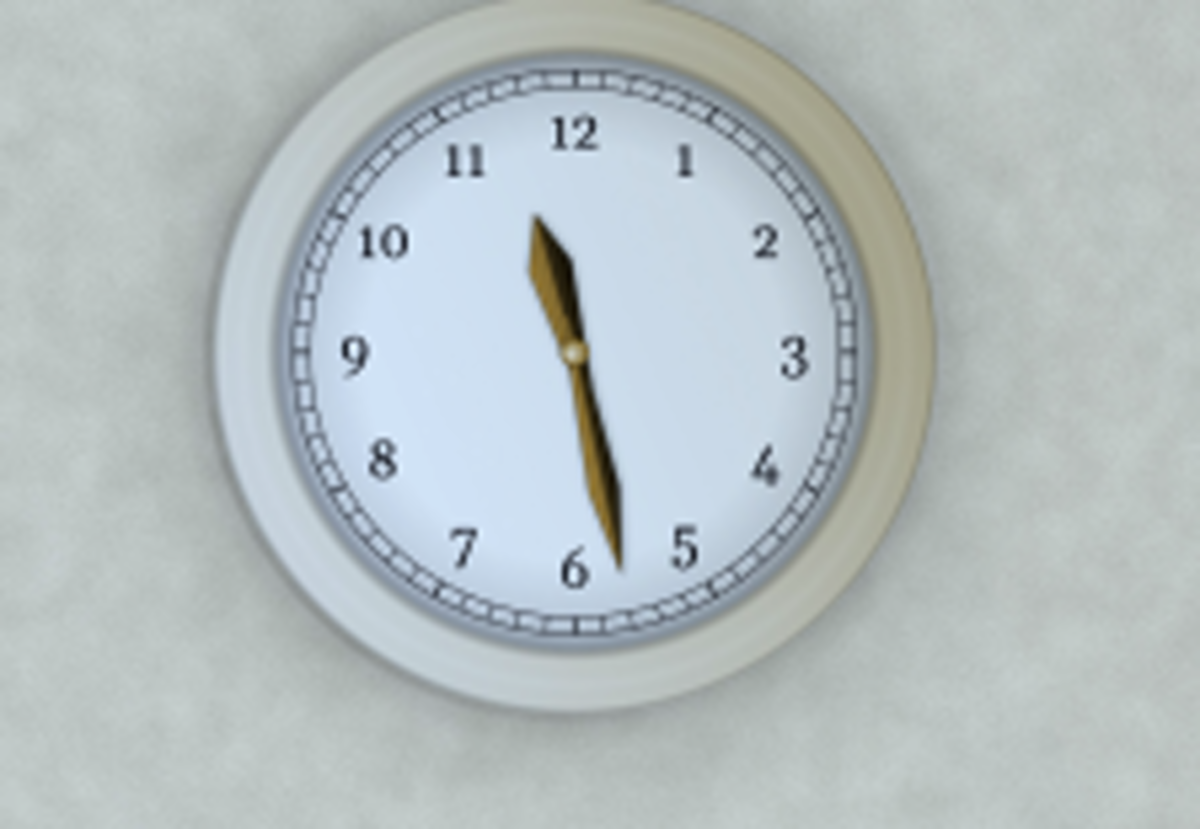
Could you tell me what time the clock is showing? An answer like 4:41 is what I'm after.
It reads 11:28
